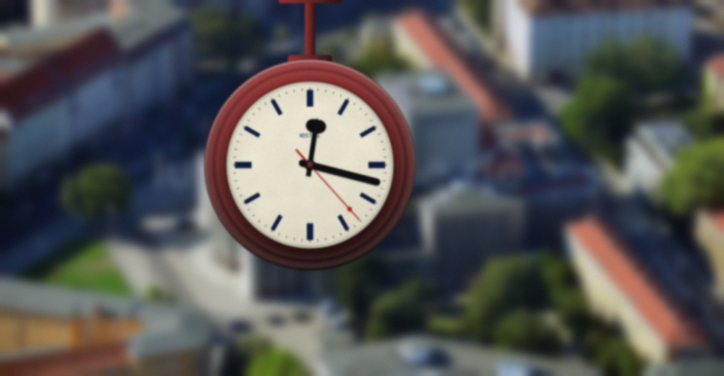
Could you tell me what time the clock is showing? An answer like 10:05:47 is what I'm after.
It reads 12:17:23
